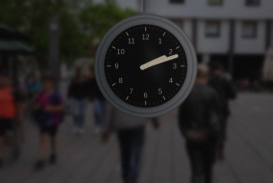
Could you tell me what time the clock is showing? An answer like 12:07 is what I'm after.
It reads 2:12
